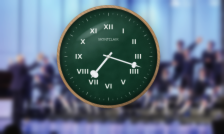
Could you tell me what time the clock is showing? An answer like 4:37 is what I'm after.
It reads 7:18
